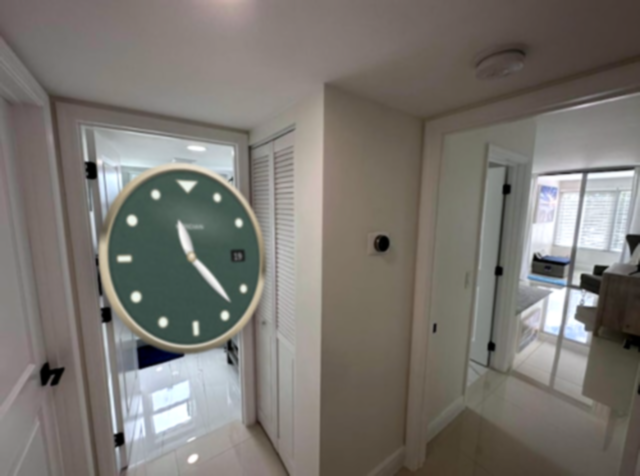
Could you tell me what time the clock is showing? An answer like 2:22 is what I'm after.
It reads 11:23
